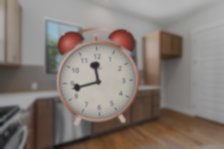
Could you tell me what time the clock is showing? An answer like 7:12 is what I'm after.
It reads 11:43
